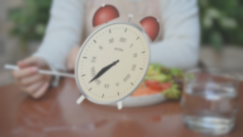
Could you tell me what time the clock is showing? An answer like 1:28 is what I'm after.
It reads 7:37
